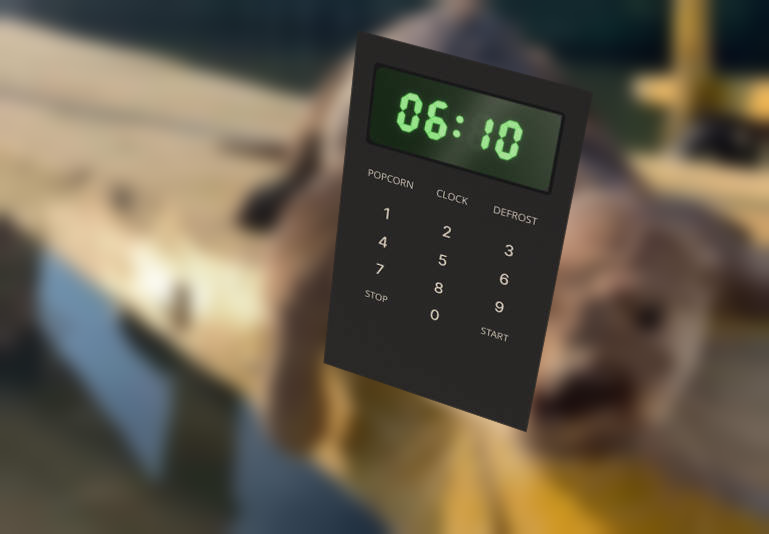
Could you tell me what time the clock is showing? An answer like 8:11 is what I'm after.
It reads 6:10
